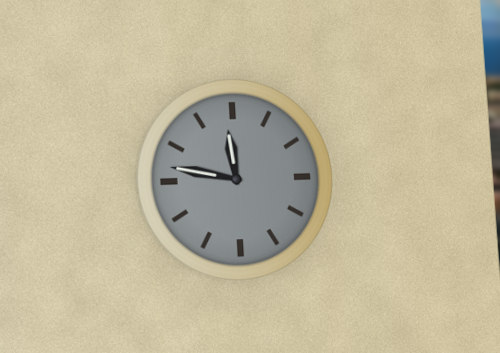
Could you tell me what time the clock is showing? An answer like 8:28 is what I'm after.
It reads 11:47
